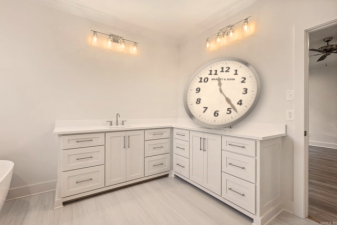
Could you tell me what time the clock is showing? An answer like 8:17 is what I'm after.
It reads 11:23
